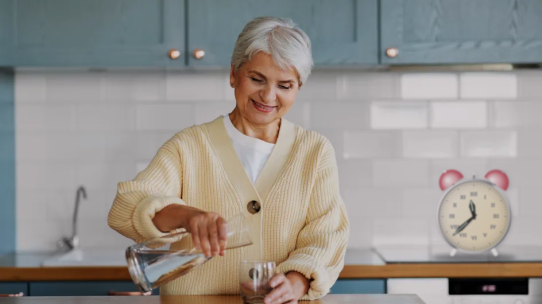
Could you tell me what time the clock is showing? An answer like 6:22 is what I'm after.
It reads 11:38
